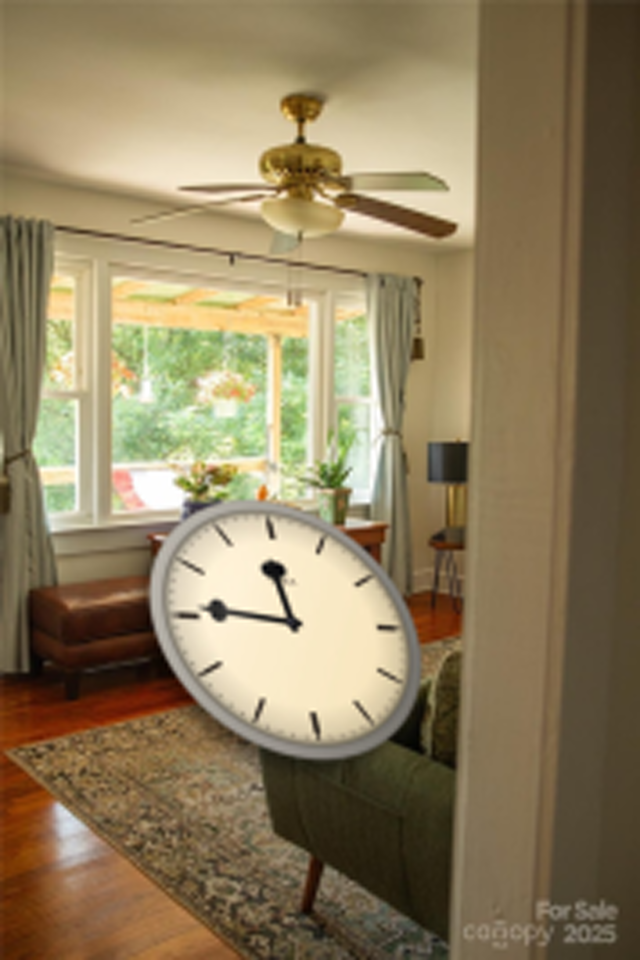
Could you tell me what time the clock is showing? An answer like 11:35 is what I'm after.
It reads 11:46
